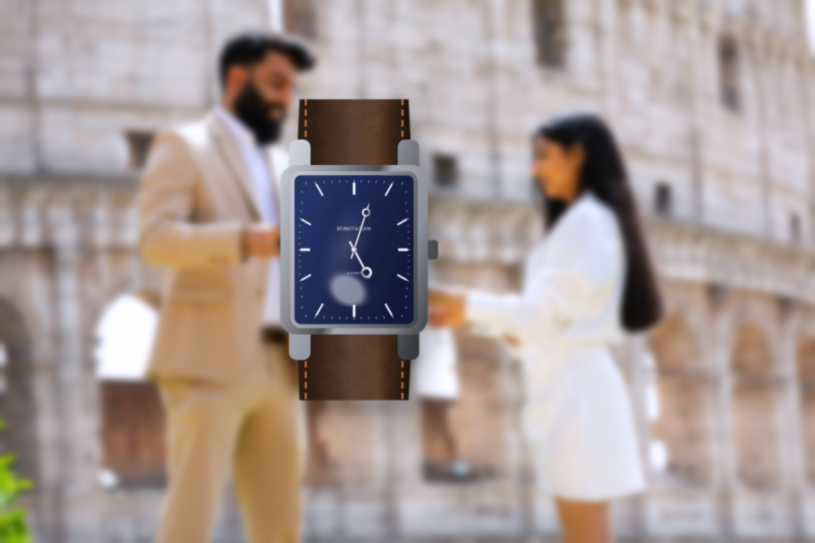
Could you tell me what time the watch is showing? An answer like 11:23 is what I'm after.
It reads 5:03
